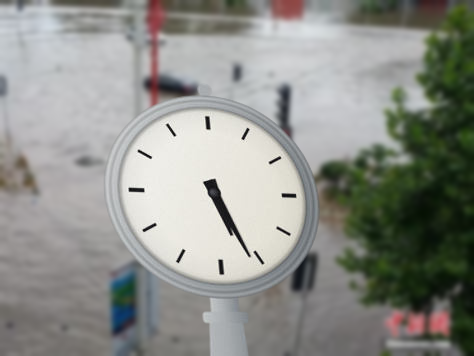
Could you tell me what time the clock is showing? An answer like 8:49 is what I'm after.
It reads 5:26
